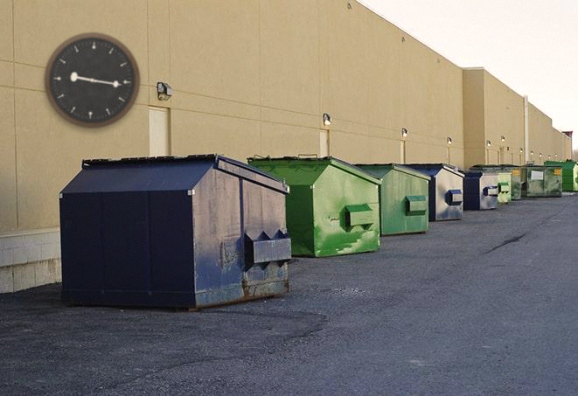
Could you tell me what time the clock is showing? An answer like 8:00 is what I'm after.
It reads 9:16
